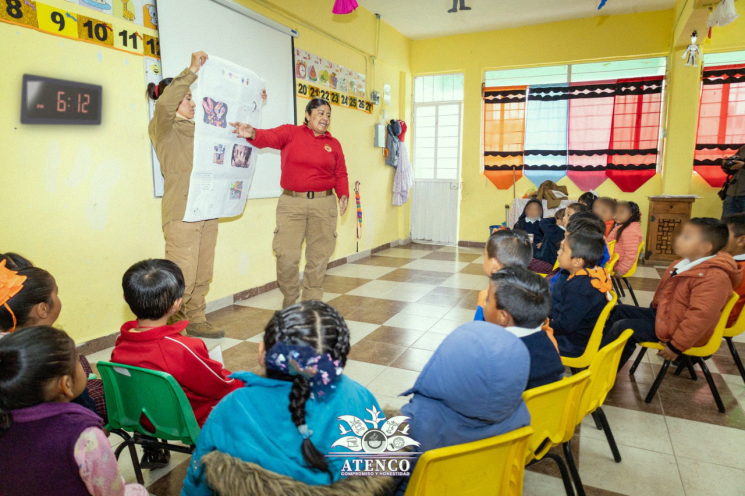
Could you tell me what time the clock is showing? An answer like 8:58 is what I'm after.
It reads 6:12
